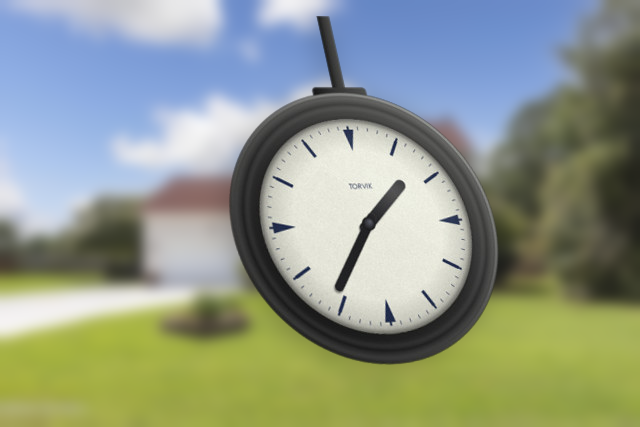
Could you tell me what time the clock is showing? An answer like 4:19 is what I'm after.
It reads 1:36
